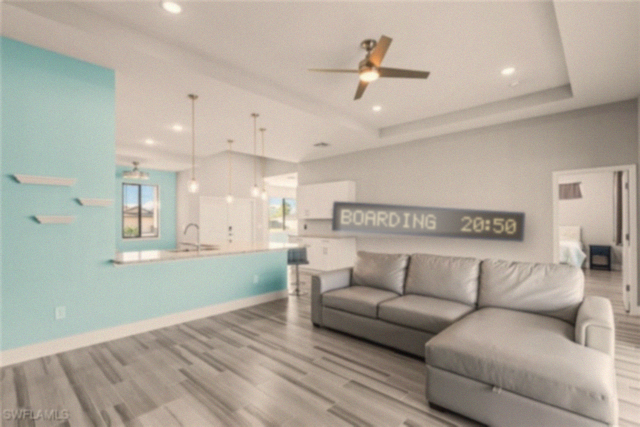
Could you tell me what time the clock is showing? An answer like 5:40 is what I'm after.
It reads 20:50
